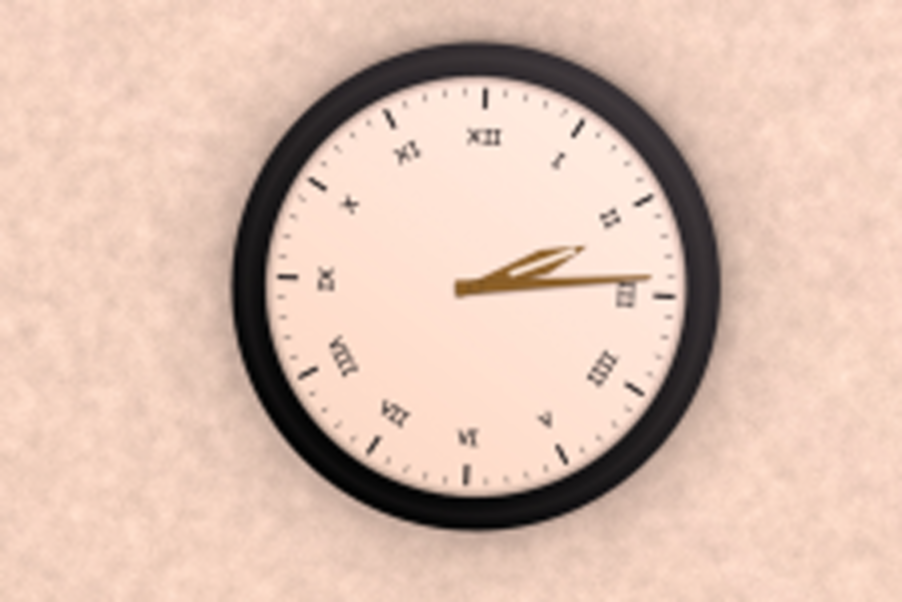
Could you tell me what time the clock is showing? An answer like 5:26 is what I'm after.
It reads 2:14
